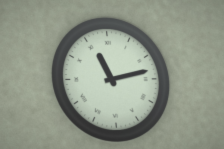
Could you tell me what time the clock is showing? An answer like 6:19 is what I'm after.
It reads 11:13
